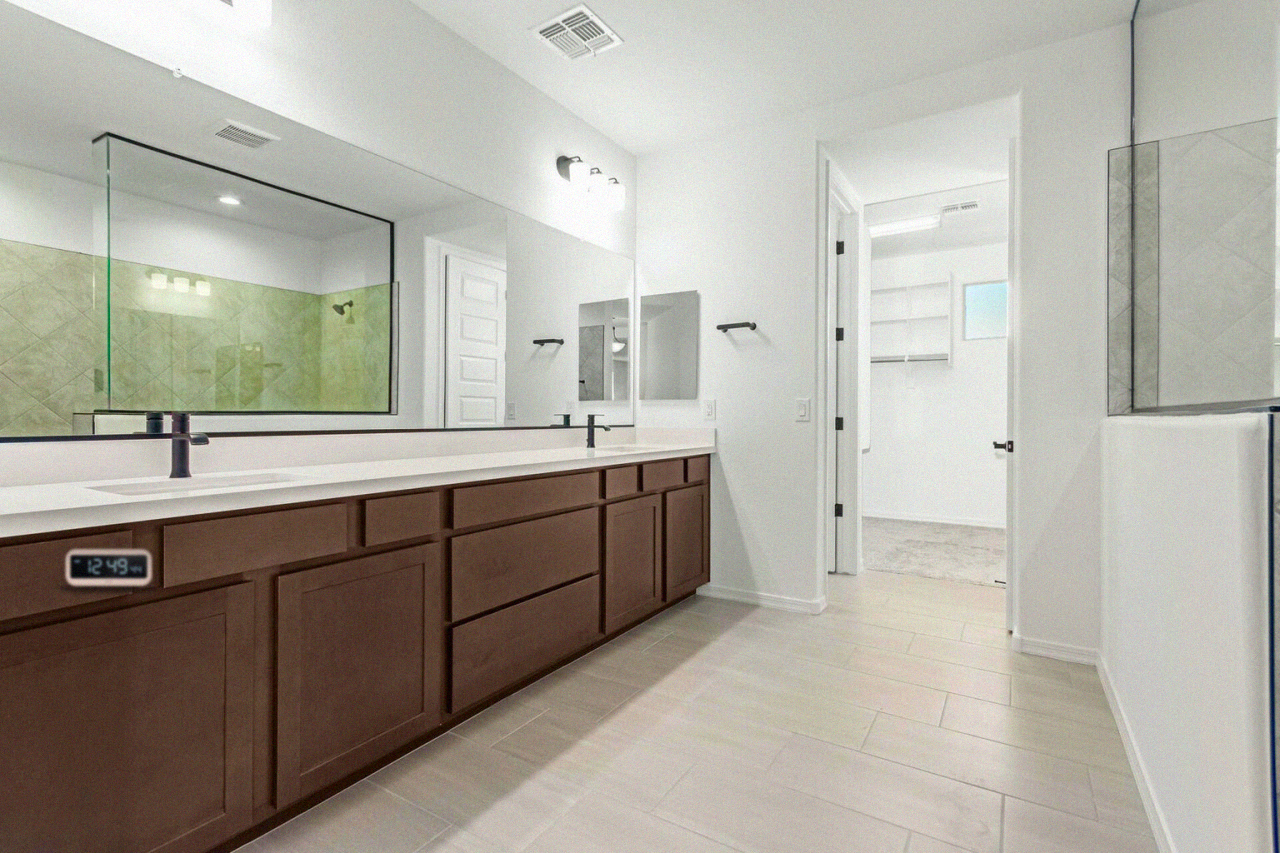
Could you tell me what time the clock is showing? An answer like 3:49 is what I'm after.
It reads 12:49
